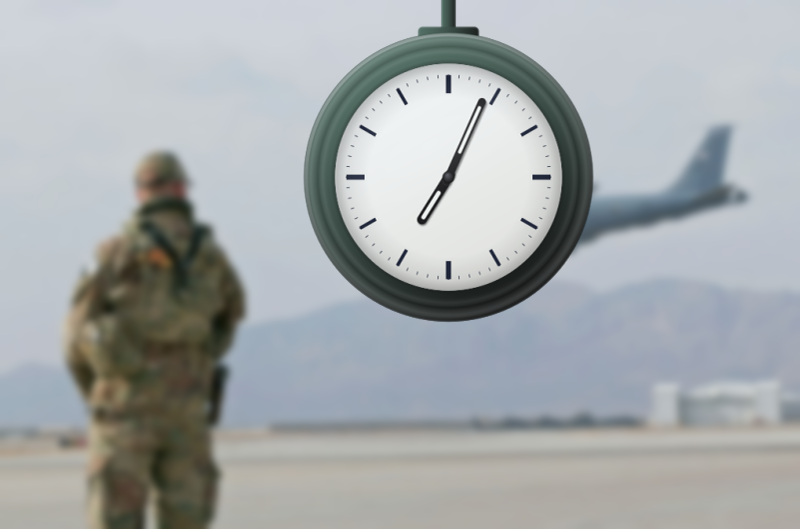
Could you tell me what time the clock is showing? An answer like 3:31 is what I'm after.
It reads 7:04
